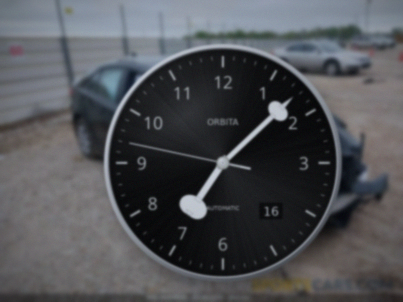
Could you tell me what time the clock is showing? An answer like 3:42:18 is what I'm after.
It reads 7:07:47
